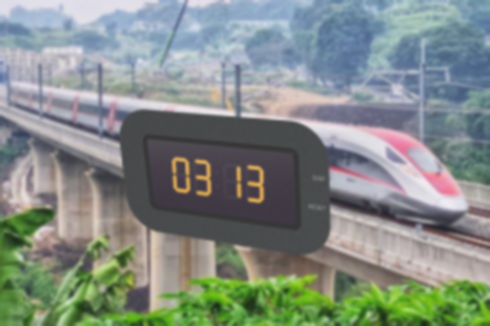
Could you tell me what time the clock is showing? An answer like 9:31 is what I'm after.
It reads 3:13
